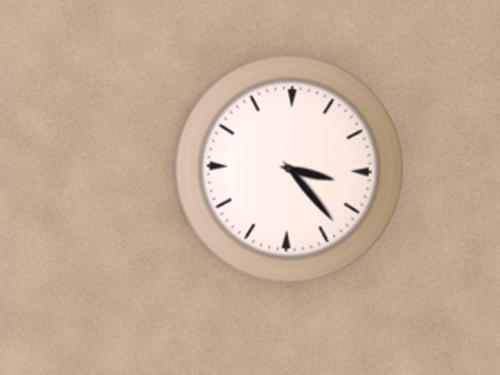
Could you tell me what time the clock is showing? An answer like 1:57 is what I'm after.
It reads 3:23
